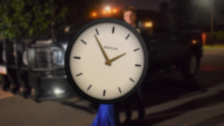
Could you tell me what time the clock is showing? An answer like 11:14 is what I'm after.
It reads 1:54
